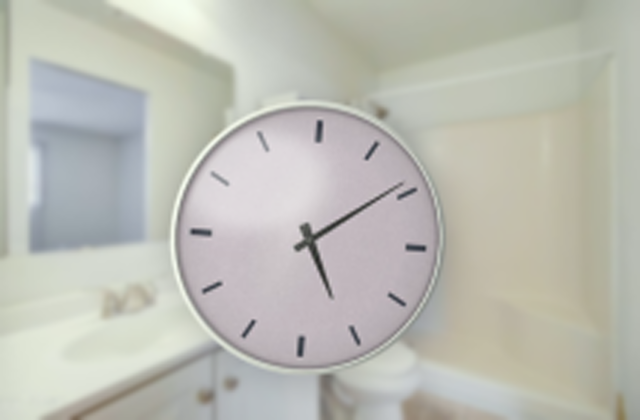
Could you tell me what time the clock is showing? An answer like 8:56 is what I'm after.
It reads 5:09
